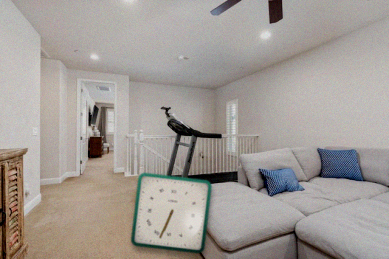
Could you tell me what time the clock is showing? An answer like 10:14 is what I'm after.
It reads 6:33
